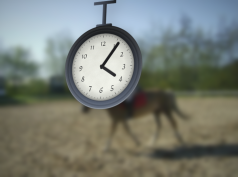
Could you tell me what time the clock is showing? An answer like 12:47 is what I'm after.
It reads 4:06
